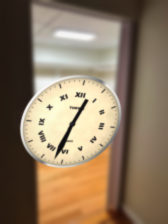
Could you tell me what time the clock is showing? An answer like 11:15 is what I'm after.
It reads 12:32
